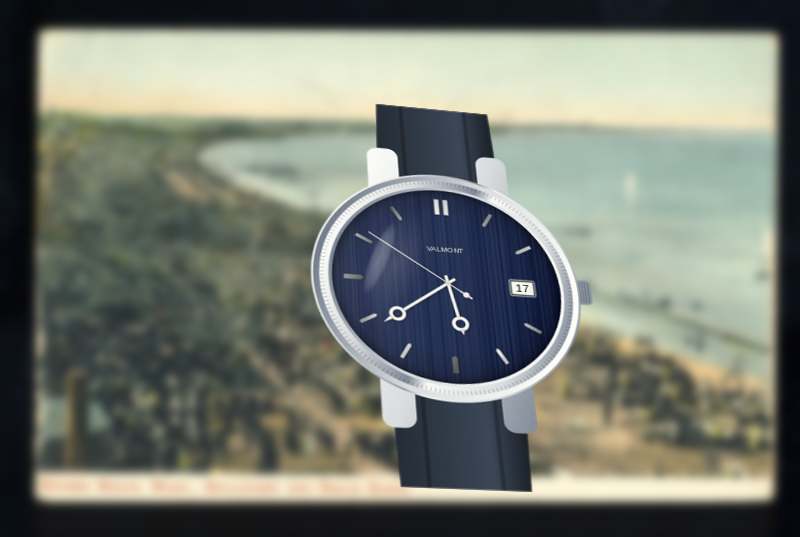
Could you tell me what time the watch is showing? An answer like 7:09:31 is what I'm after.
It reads 5:38:51
